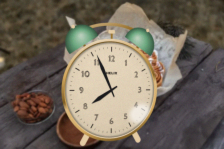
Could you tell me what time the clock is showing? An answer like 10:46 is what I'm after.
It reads 7:56
